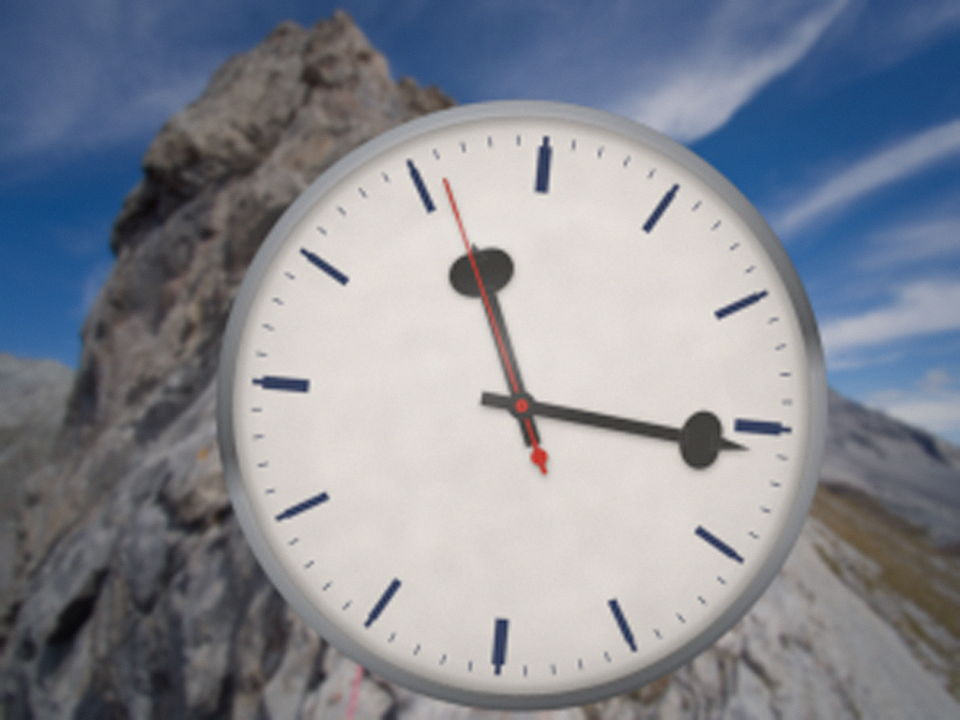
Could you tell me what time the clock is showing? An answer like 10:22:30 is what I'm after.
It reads 11:15:56
